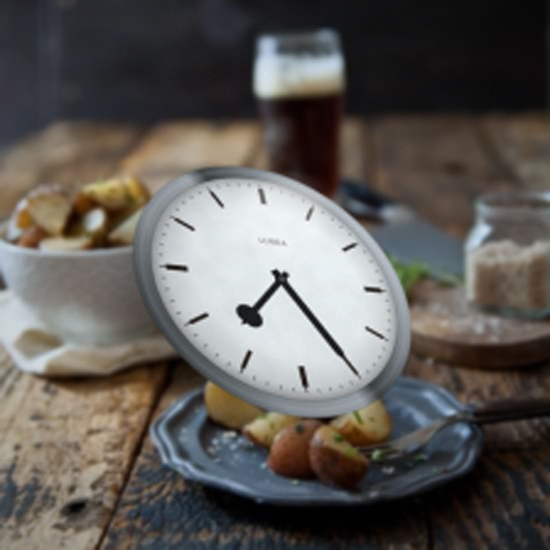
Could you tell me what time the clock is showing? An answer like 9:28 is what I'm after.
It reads 7:25
